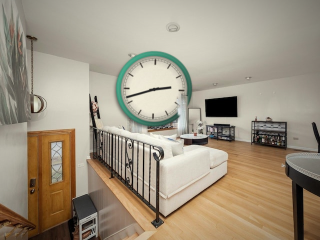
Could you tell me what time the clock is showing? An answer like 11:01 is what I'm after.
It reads 2:42
